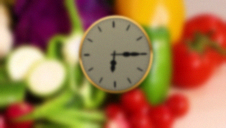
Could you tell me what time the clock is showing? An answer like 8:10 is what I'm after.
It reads 6:15
